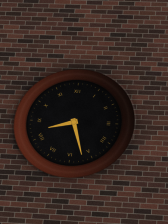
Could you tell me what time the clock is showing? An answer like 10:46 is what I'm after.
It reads 8:27
